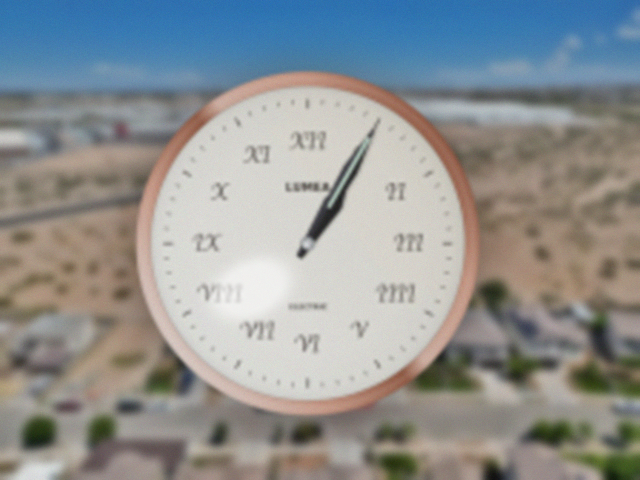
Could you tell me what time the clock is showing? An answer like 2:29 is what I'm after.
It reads 1:05
